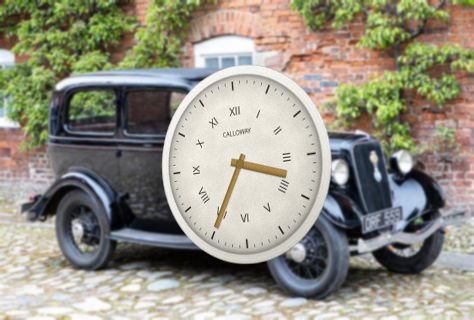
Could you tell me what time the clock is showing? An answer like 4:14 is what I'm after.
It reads 3:35
